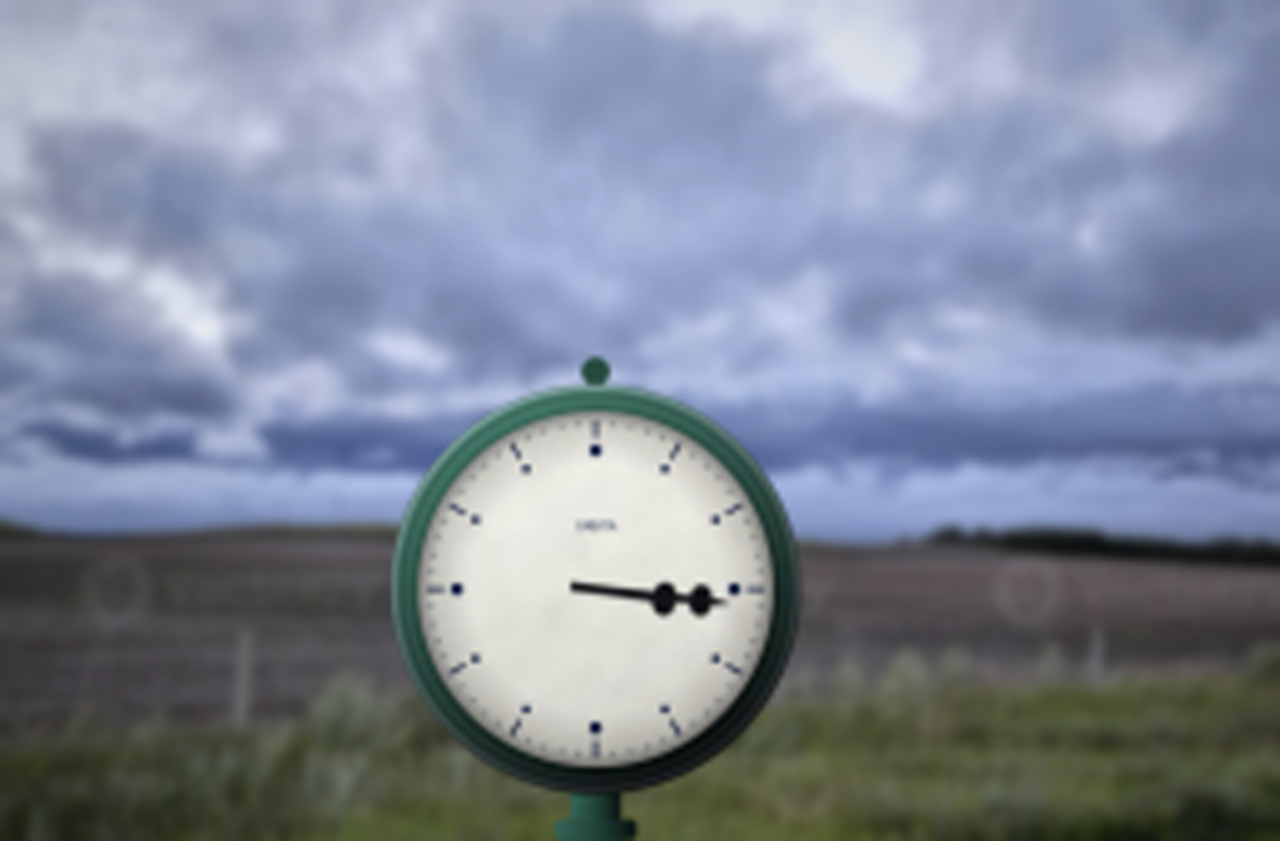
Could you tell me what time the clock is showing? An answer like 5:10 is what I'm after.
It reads 3:16
